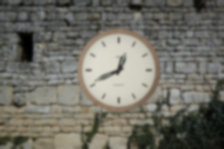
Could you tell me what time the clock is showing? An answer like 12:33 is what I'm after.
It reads 12:41
